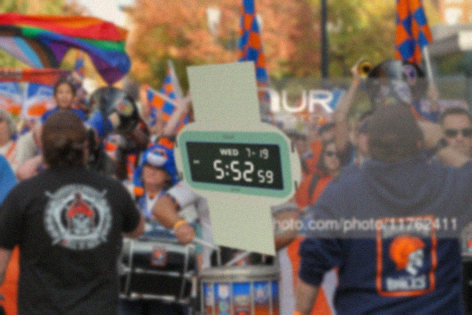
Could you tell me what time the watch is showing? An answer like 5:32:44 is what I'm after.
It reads 5:52:59
